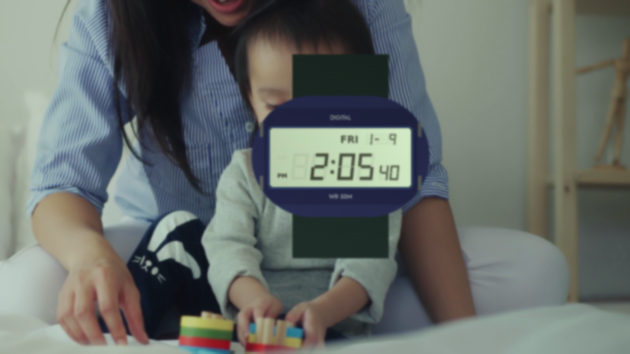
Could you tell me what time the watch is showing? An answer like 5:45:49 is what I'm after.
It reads 2:05:40
